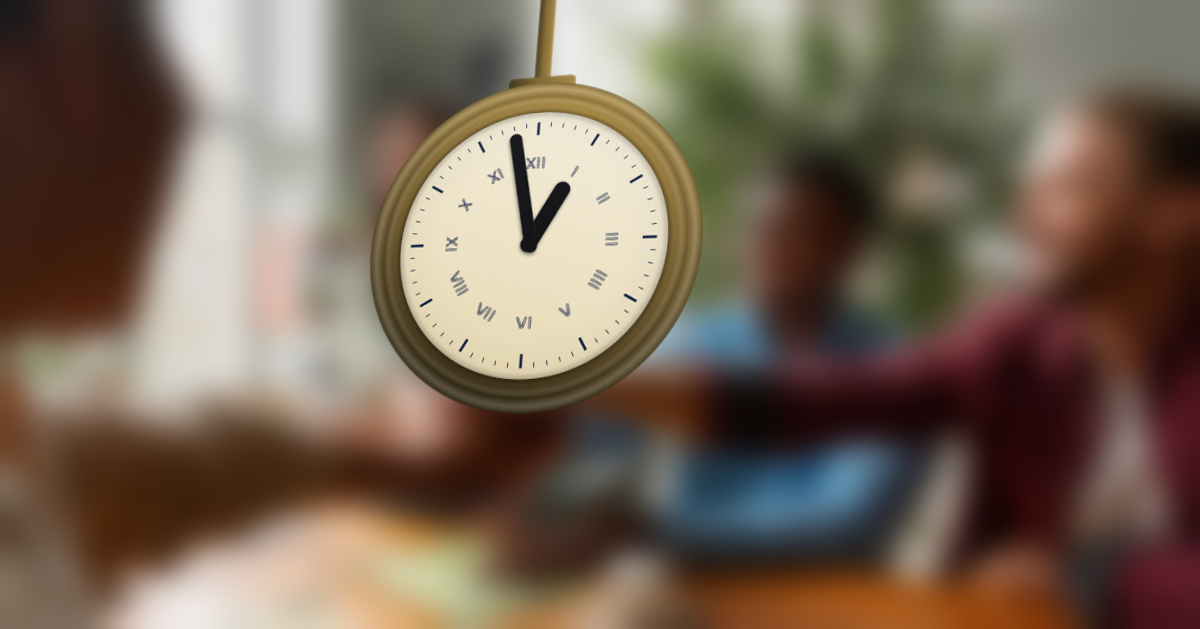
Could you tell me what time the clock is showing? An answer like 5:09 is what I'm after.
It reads 12:58
